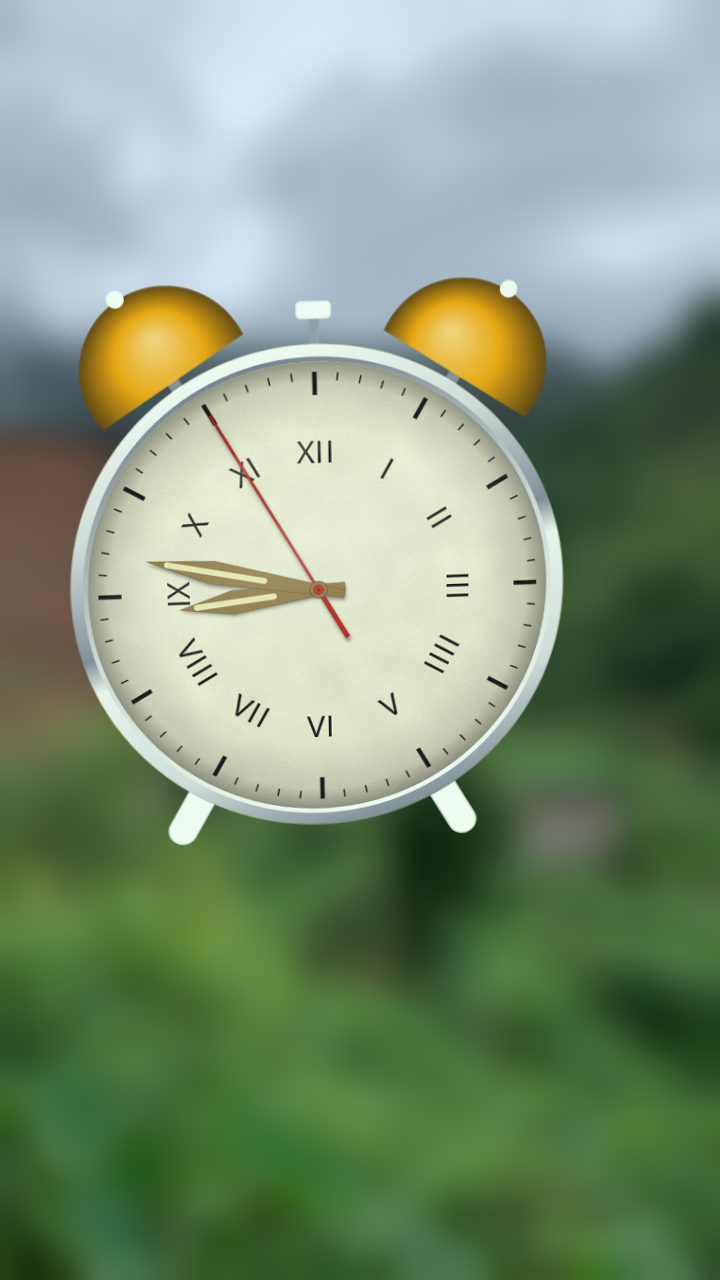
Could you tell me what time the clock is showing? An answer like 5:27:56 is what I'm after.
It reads 8:46:55
